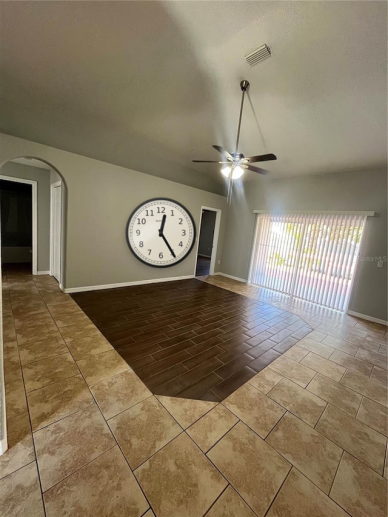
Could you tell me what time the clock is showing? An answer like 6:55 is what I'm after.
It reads 12:25
